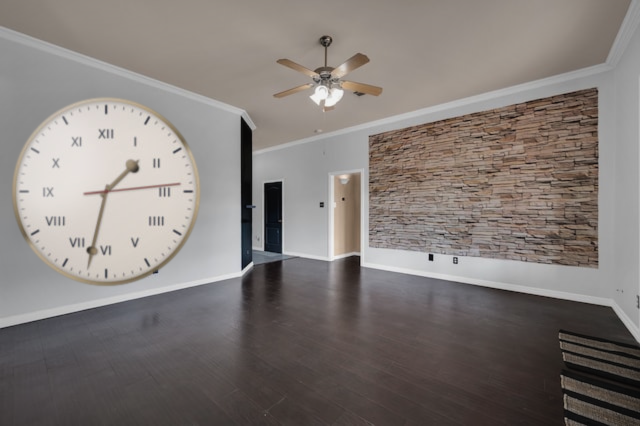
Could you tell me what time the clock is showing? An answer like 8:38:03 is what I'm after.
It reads 1:32:14
